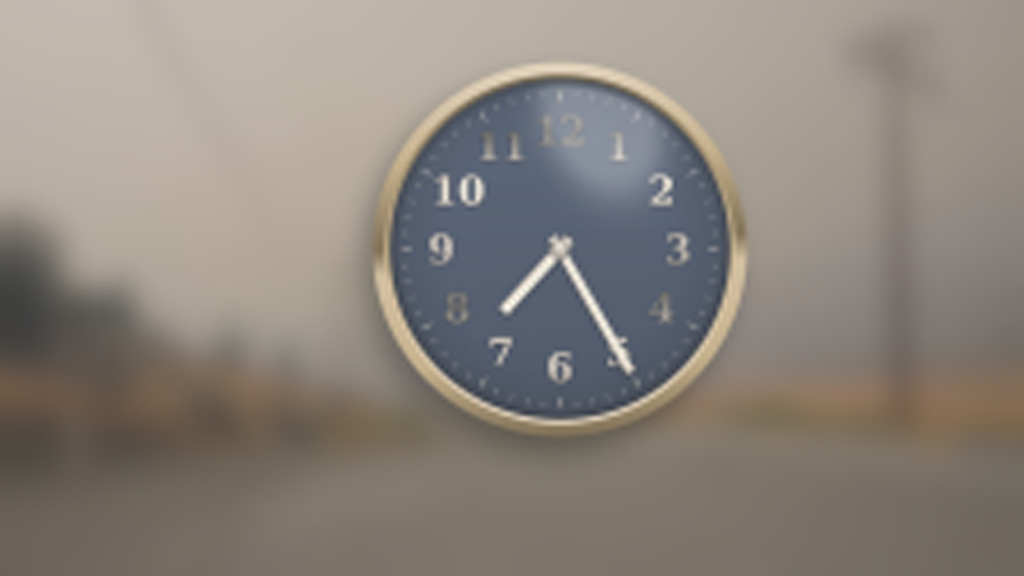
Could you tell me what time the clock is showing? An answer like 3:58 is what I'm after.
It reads 7:25
